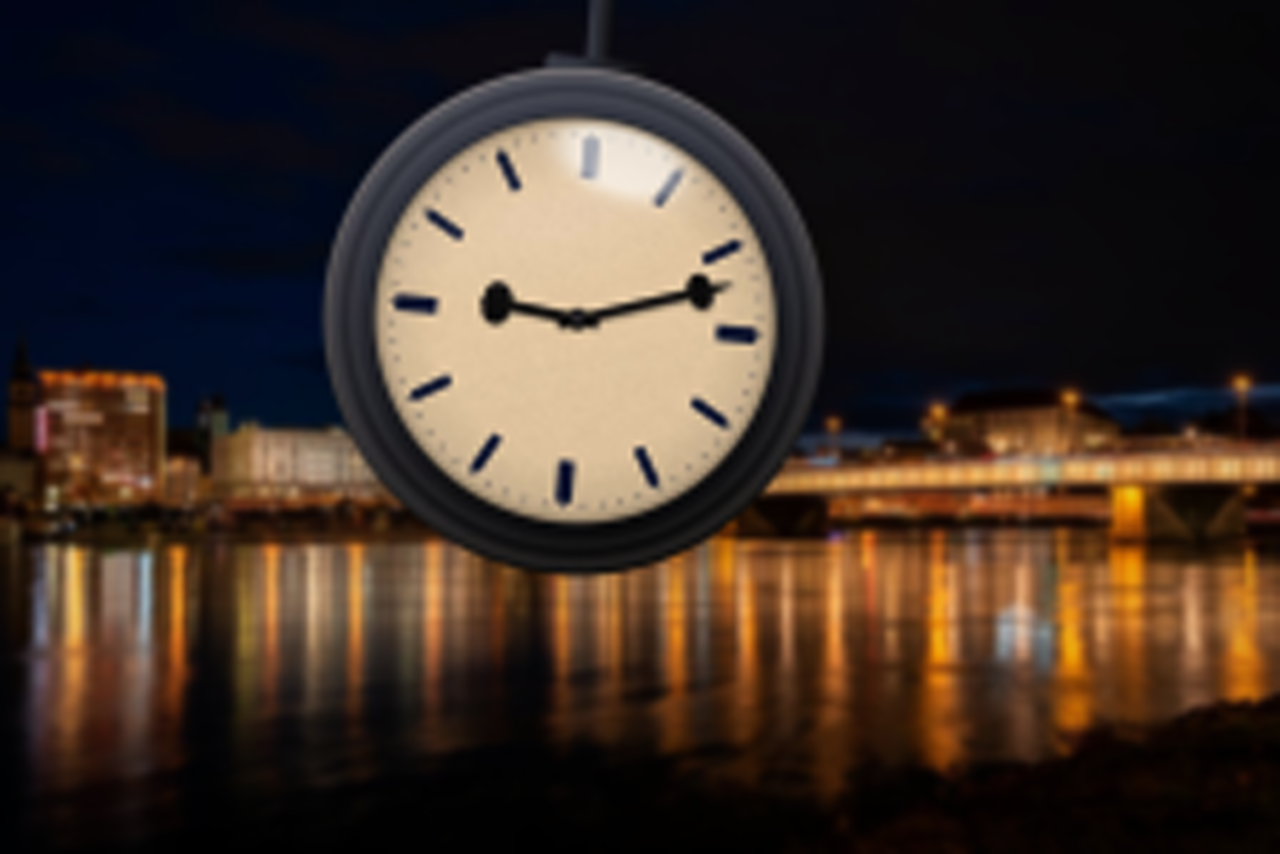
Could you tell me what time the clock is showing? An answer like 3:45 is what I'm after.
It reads 9:12
